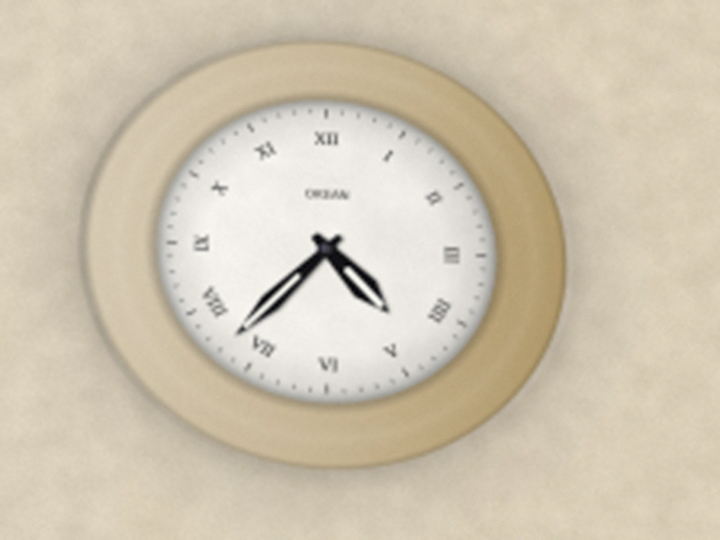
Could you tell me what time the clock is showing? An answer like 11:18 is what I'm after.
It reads 4:37
